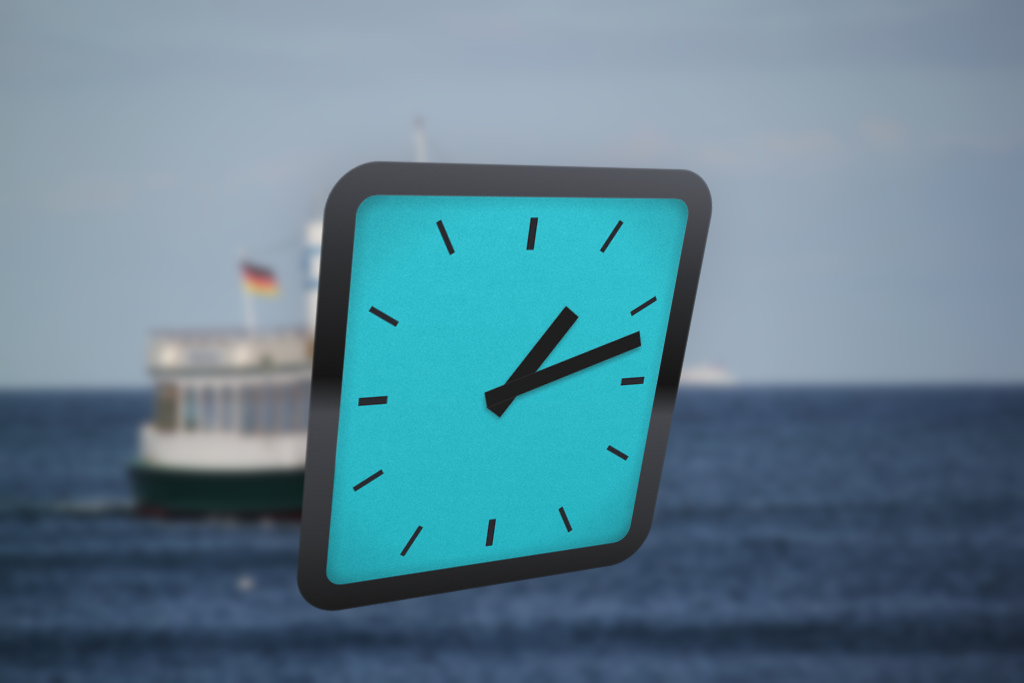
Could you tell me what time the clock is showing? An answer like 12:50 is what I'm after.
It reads 1:12
